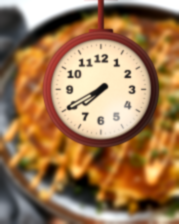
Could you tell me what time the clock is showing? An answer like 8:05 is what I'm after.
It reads 7:40
